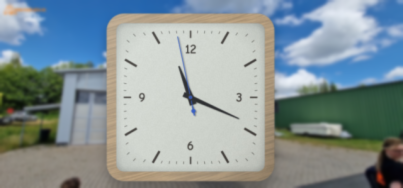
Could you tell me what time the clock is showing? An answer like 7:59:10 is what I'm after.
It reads 11:18:58
